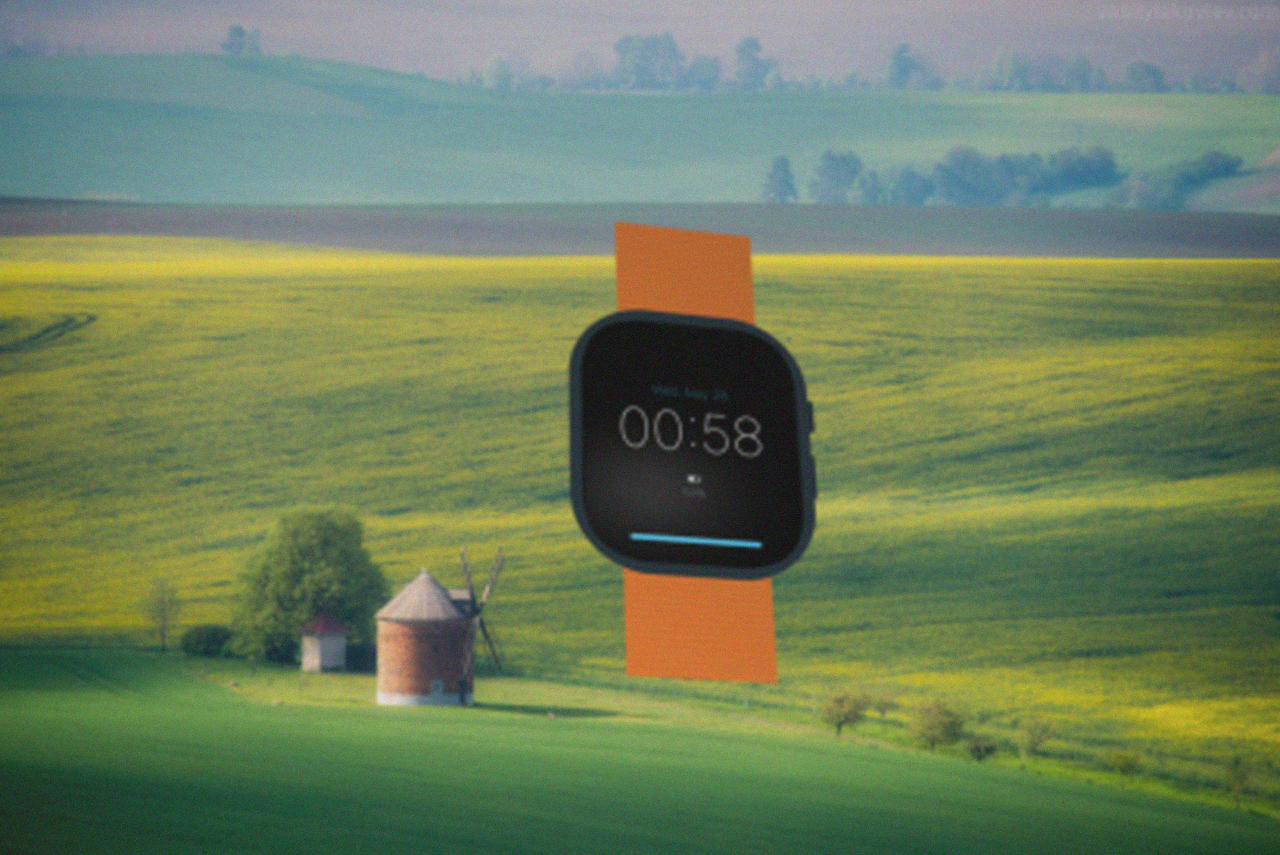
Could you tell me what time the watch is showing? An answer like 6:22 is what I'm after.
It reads 0:58
